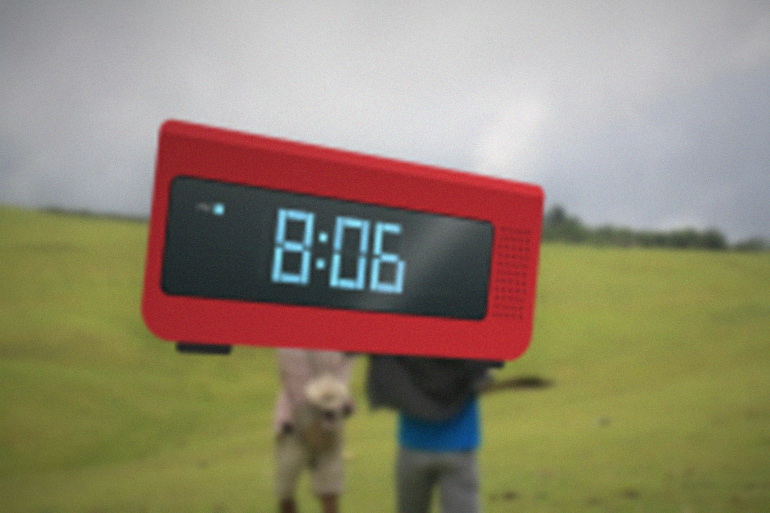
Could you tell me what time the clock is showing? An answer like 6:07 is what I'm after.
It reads 8:06
